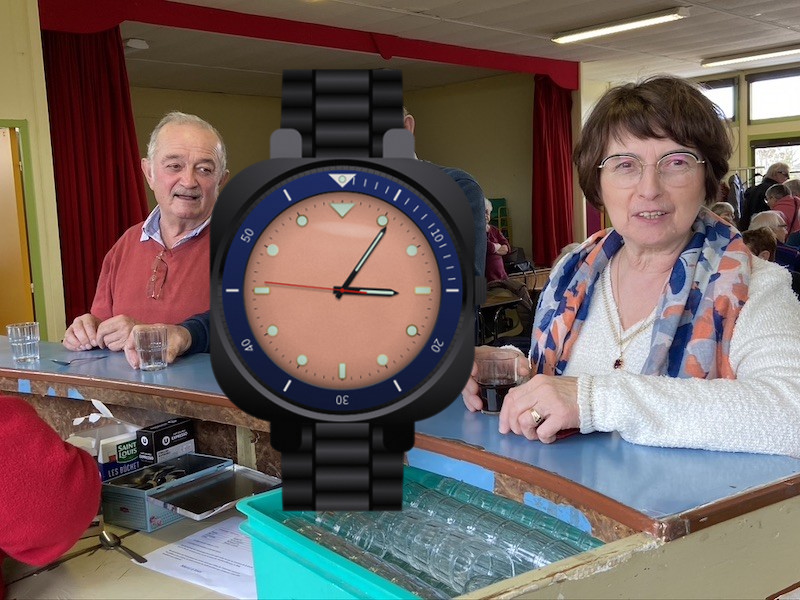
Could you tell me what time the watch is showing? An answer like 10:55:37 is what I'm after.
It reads 3:05:46
